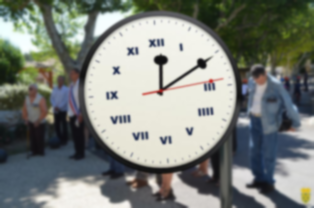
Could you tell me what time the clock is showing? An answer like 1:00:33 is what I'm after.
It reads 12:10:14
